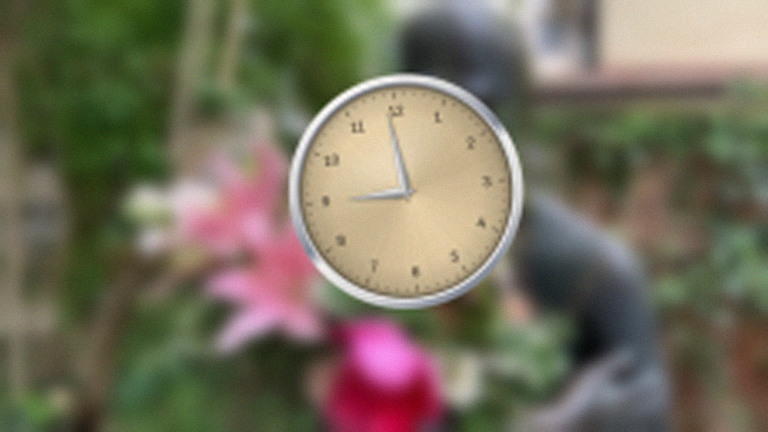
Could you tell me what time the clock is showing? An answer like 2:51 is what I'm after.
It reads 8:59
